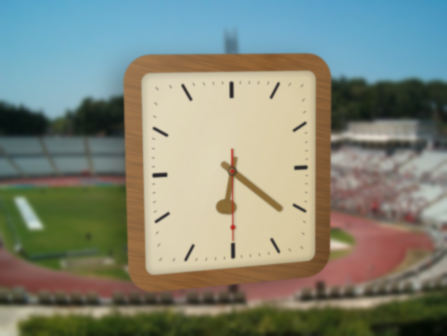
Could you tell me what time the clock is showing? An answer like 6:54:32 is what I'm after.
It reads 6:21:30
